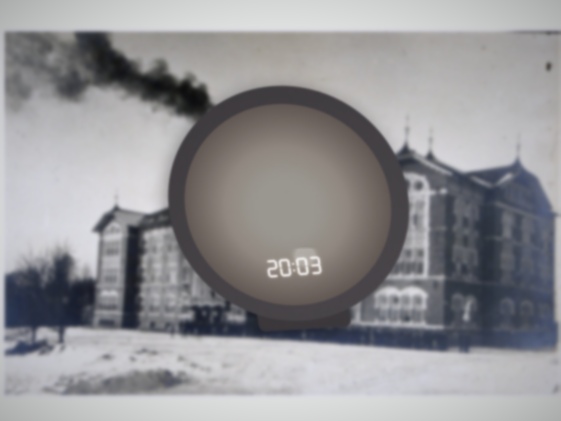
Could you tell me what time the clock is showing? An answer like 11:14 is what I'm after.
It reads 20:03
